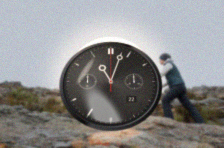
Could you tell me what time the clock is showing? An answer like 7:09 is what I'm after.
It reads 11:03
